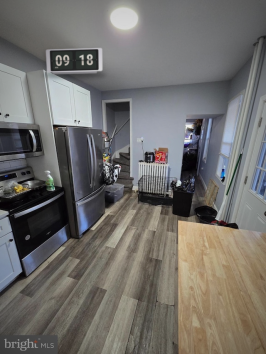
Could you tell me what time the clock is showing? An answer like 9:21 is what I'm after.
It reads 9:18
